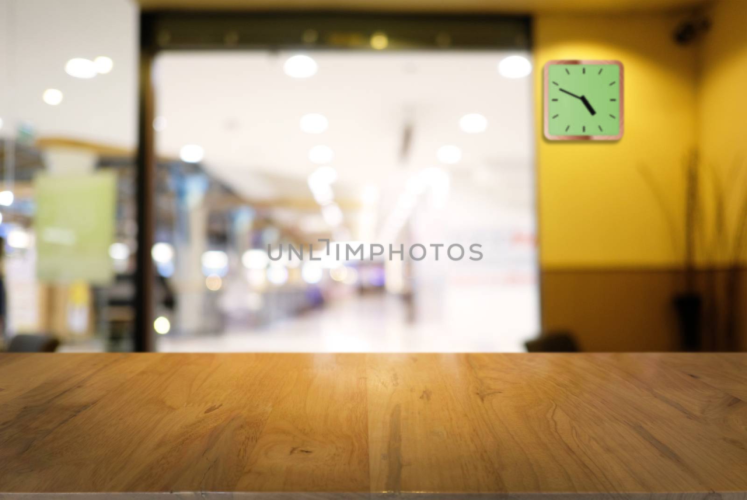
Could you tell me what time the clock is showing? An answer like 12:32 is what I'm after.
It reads 4:49
